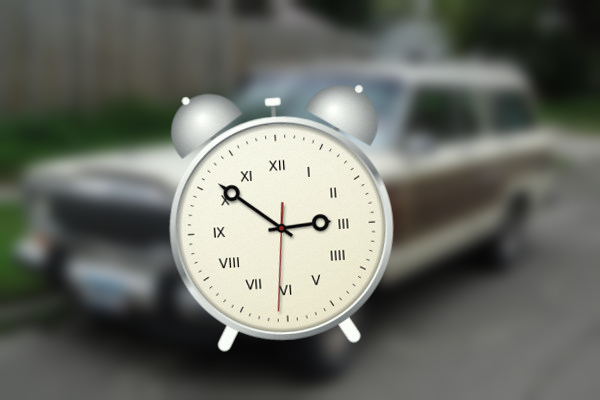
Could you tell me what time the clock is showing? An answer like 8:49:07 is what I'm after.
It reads 2:51:31
